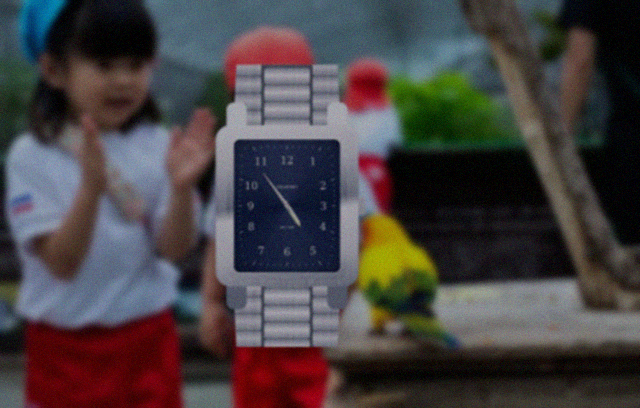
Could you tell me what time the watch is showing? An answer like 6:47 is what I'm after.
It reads 4:54
